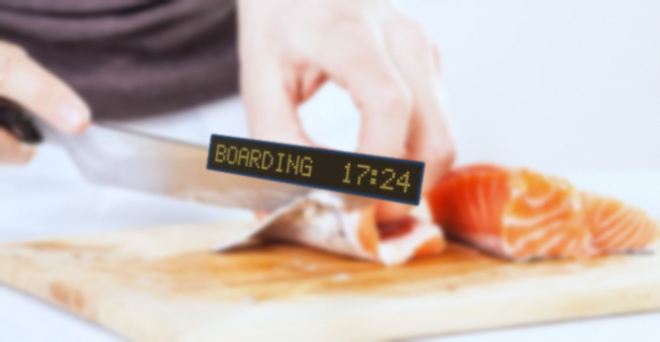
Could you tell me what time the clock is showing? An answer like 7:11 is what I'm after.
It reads 17:24
